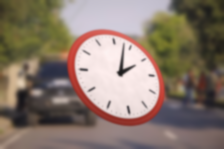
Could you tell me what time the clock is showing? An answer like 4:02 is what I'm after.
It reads 2:03
